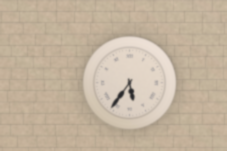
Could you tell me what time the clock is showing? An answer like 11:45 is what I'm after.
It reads 5:36
